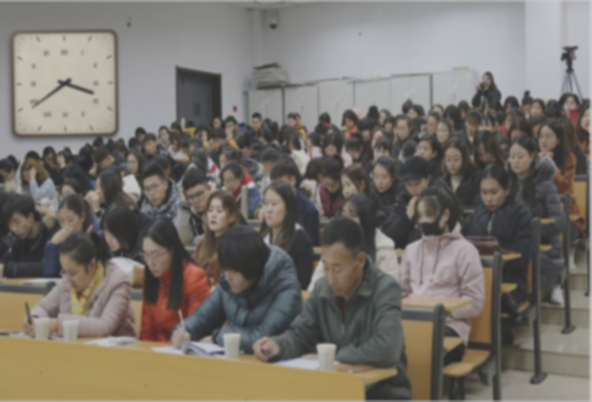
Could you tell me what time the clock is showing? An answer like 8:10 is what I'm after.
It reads 3:39
